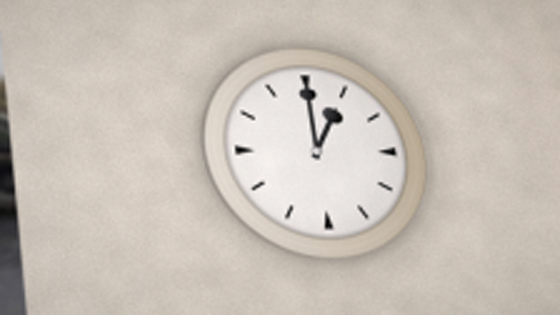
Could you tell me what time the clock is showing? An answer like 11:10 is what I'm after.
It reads 1:00
